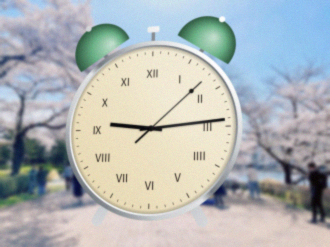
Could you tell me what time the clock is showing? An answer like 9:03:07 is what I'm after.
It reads 9:14:08
